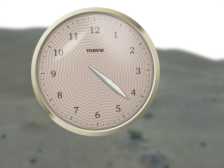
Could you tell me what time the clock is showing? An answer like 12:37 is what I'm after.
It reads 4:22
